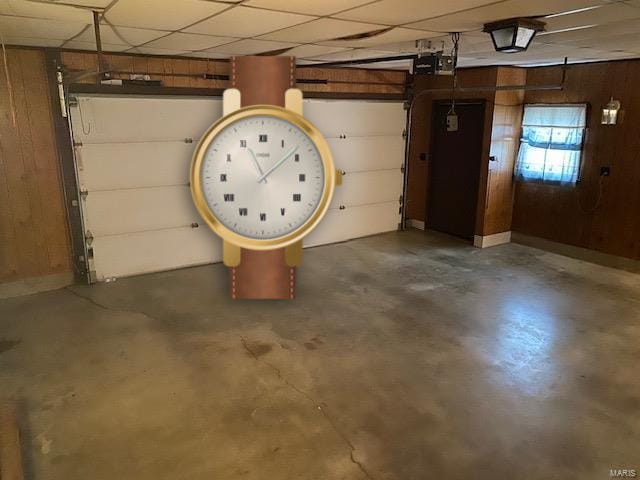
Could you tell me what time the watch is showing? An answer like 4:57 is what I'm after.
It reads 11:08
